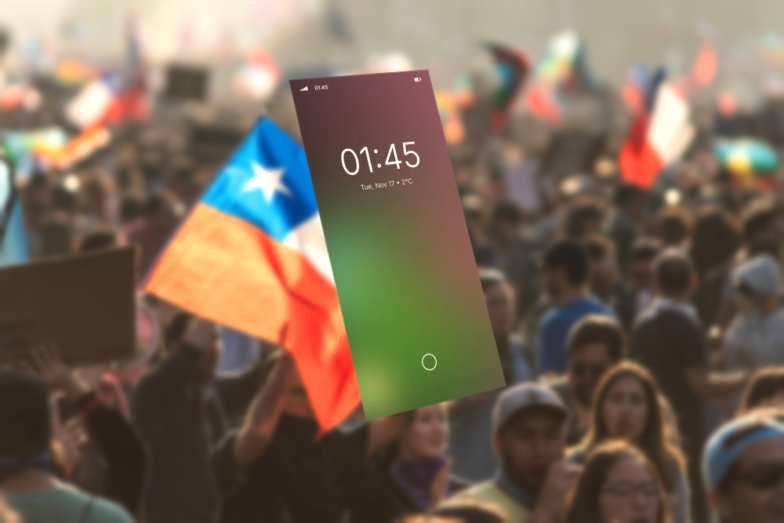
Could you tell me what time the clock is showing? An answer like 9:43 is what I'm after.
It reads 1:45
